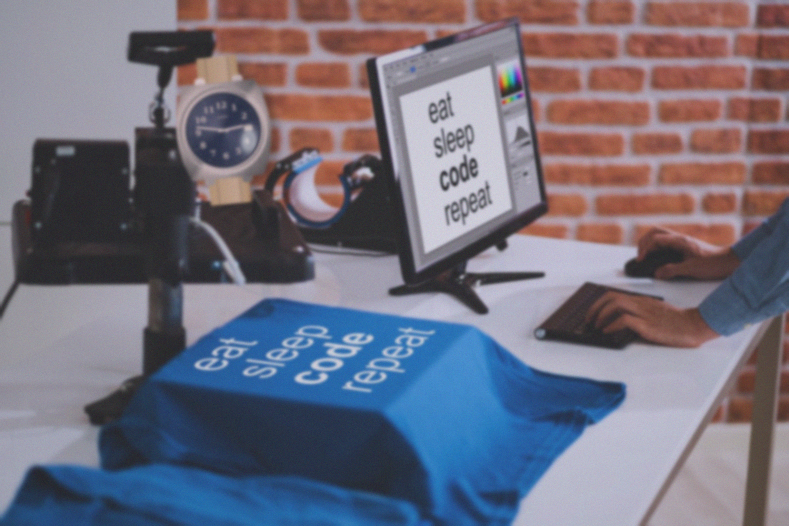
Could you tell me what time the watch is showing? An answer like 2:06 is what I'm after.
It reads 2:47
